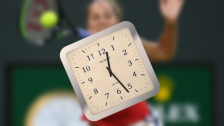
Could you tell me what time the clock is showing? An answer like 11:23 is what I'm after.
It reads 12:27
